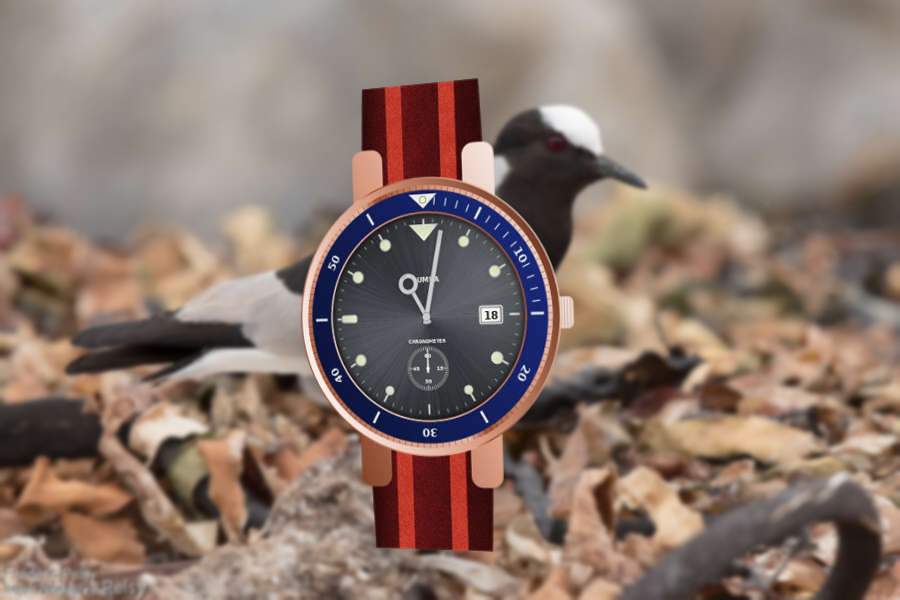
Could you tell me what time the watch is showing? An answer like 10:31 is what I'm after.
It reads 11:02
